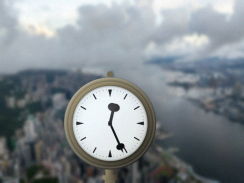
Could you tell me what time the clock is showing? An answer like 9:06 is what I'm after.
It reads 12:26
